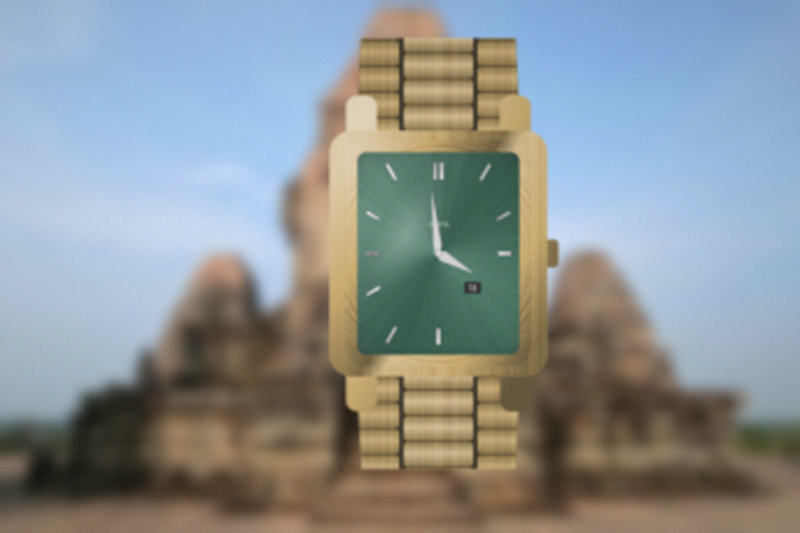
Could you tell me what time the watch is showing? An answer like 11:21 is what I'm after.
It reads 3:59
